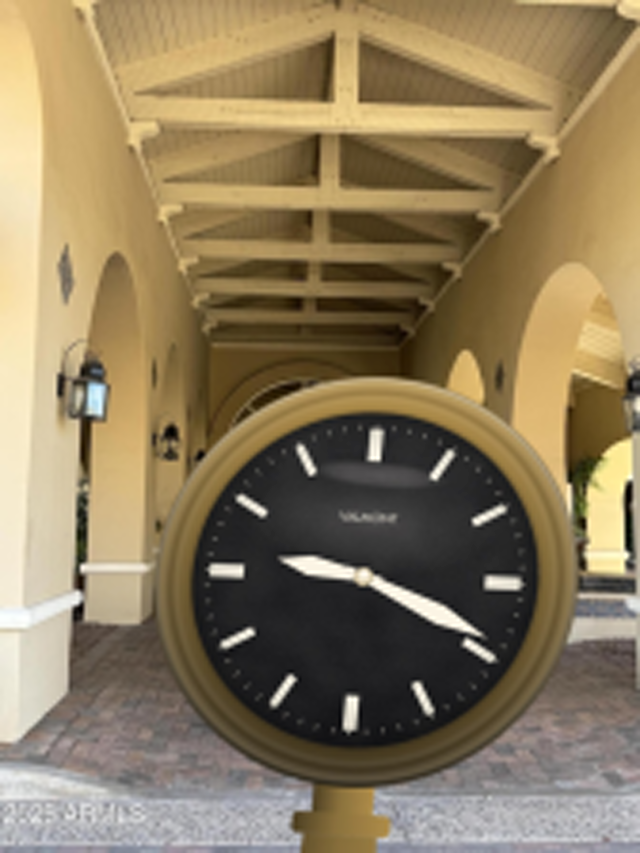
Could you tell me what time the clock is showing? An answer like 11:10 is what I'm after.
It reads 9:19
